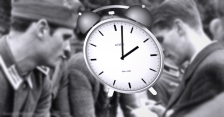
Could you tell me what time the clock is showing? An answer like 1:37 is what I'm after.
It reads 2:02
